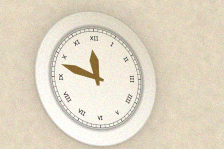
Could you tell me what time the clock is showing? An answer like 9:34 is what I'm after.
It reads 11:48
